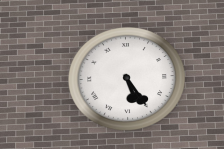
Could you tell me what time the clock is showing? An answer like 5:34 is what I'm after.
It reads 5:25
